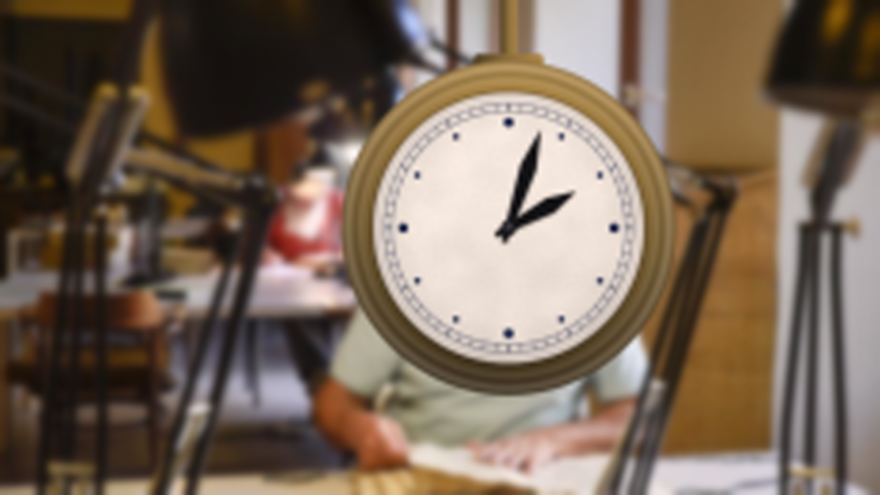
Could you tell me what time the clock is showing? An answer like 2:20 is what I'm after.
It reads 2:03
